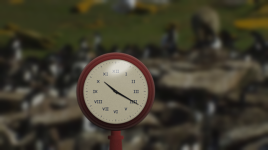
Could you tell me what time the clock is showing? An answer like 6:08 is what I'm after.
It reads 10:20
